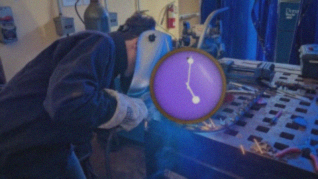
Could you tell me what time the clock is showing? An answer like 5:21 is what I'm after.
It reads 5:01
